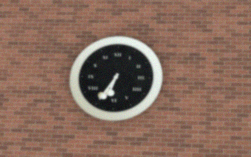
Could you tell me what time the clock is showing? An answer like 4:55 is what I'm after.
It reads 6:35
